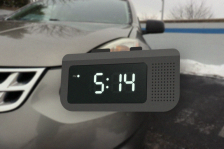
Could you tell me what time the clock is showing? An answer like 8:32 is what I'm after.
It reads 5:14
